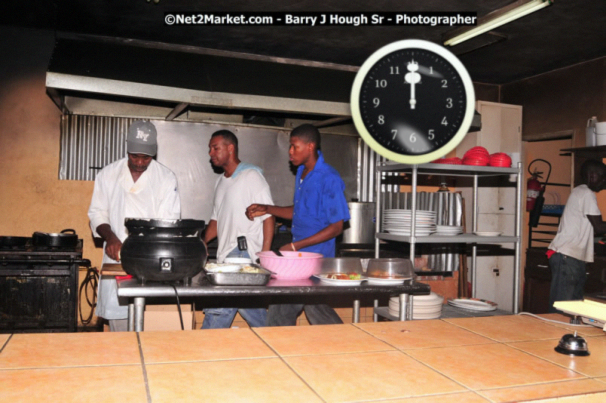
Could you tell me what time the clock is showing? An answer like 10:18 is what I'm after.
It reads 12:00
